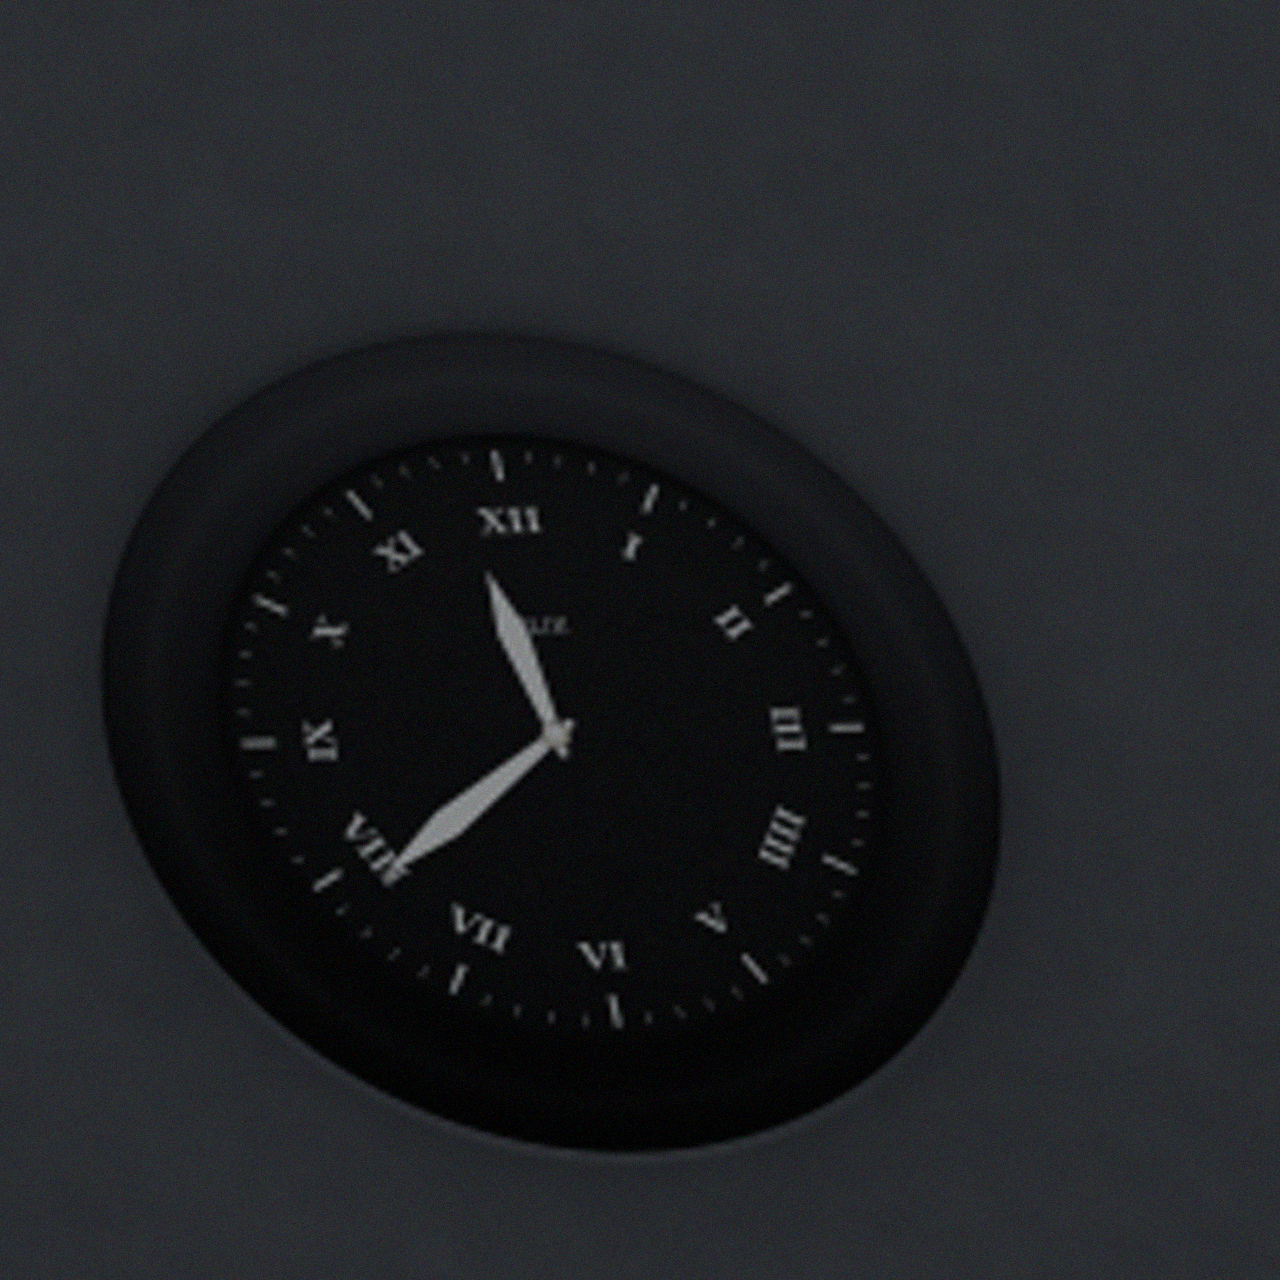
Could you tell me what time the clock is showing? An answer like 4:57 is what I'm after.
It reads 11:39
